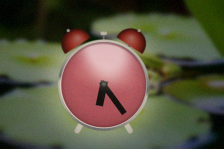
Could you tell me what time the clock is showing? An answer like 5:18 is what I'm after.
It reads 6:24
